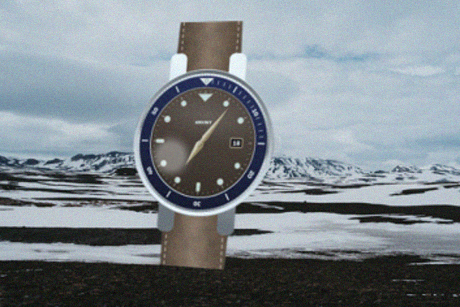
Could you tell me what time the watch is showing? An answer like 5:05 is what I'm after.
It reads 7:06
